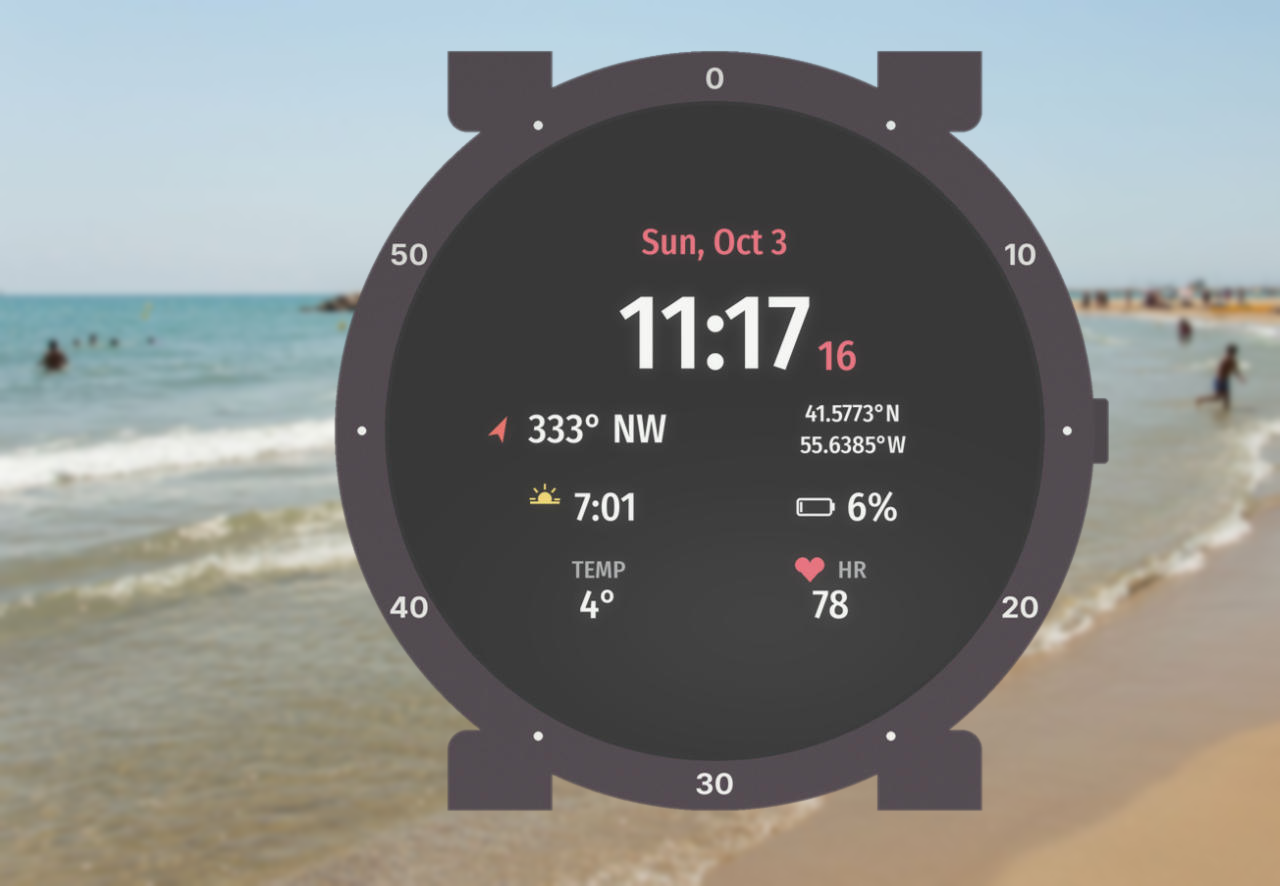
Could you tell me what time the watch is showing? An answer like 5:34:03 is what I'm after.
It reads 11:17:16
